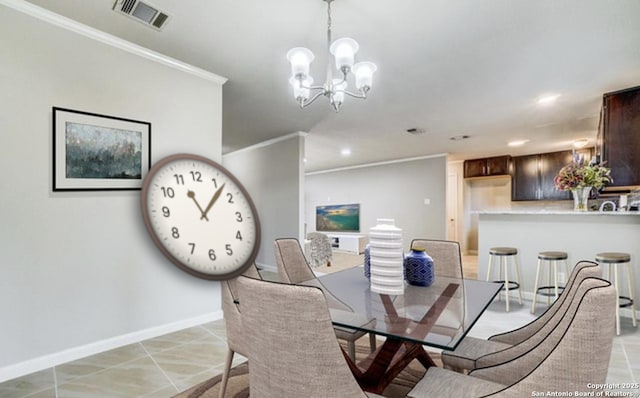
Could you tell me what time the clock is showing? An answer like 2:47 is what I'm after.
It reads 11:07
